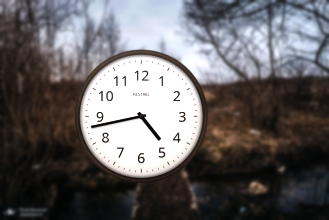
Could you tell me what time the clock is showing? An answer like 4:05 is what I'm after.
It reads 4:43
